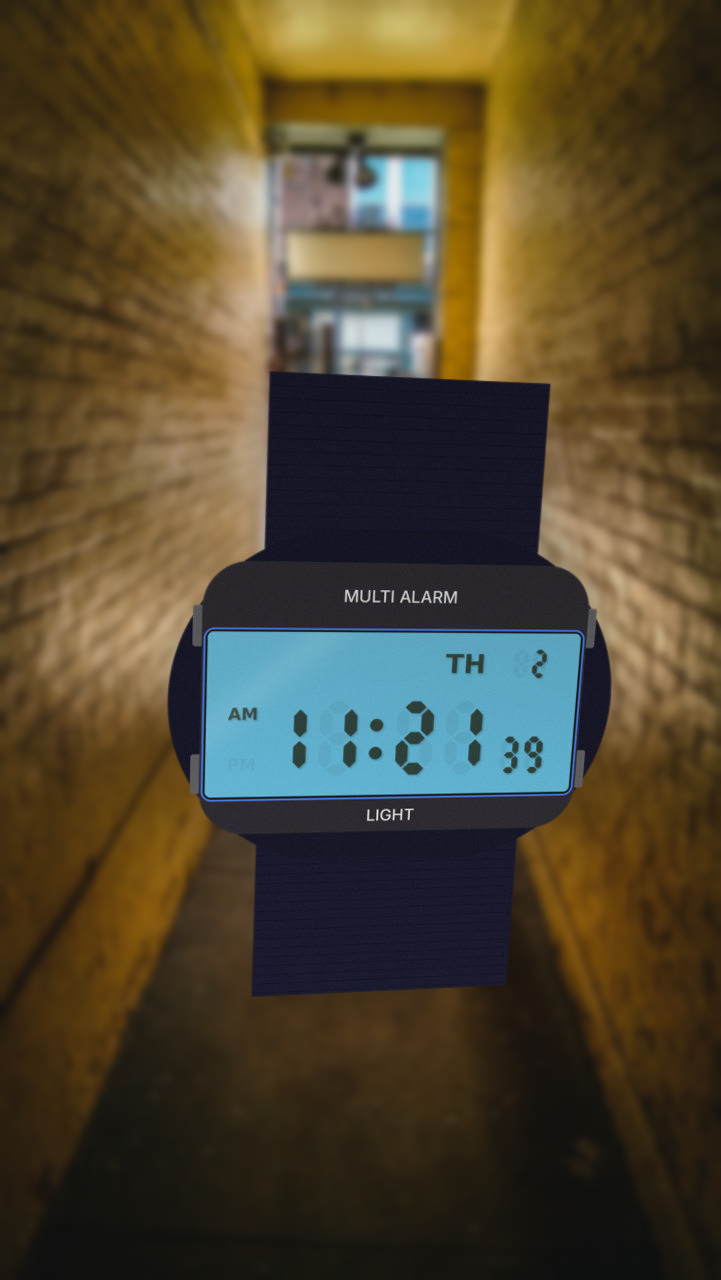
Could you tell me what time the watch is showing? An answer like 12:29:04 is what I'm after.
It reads 11:21:39
